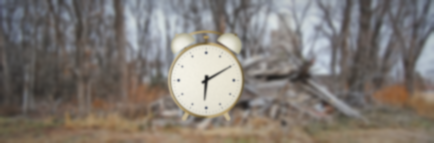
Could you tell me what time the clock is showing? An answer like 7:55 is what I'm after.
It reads 6:10
